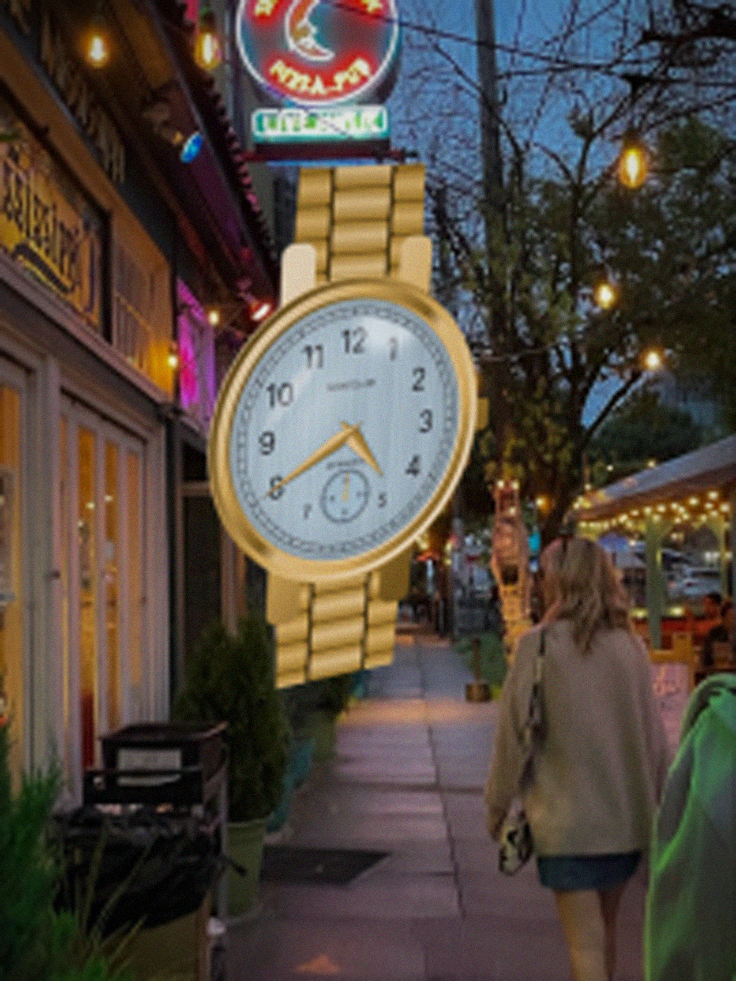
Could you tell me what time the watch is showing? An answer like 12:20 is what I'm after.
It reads 4:40
